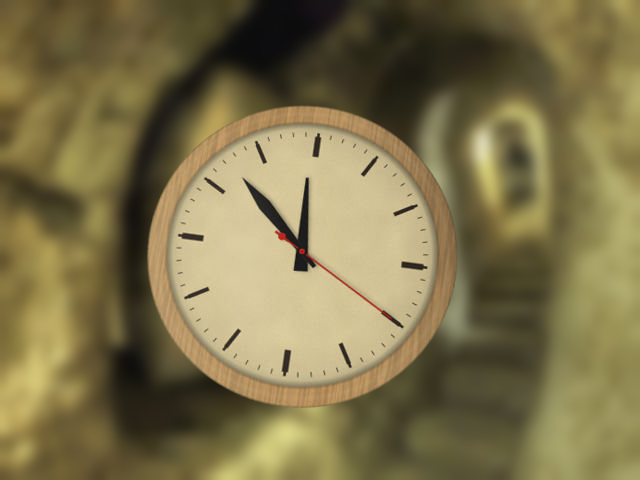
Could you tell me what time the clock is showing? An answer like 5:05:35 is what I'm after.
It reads 11:52:20
